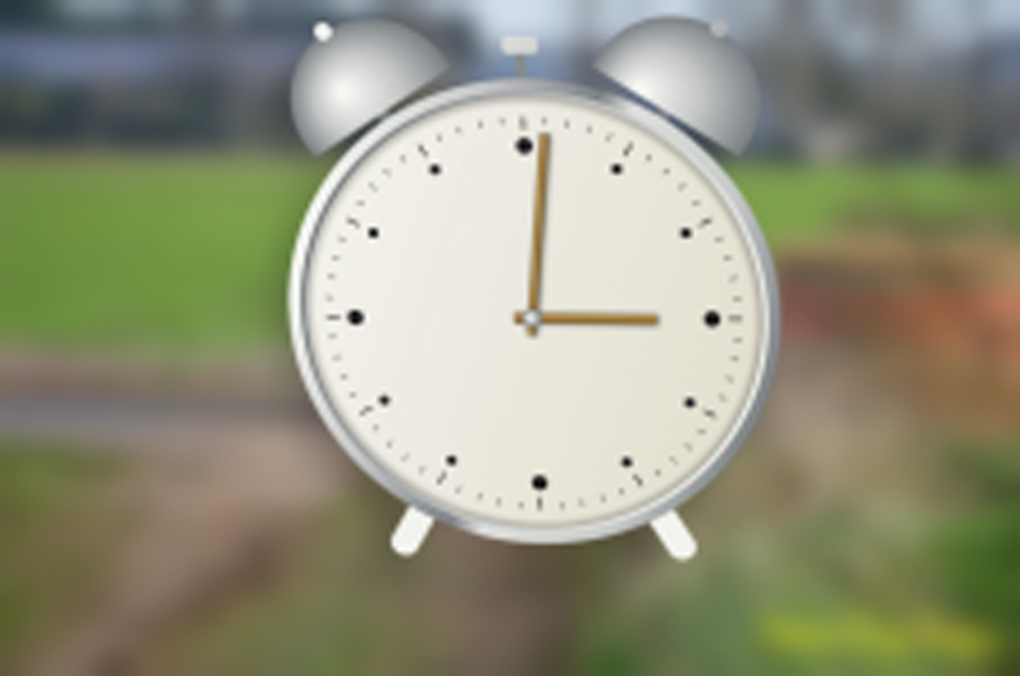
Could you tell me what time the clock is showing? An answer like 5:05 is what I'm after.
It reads 3:01
